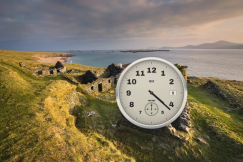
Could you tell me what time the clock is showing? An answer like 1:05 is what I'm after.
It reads 4:22
